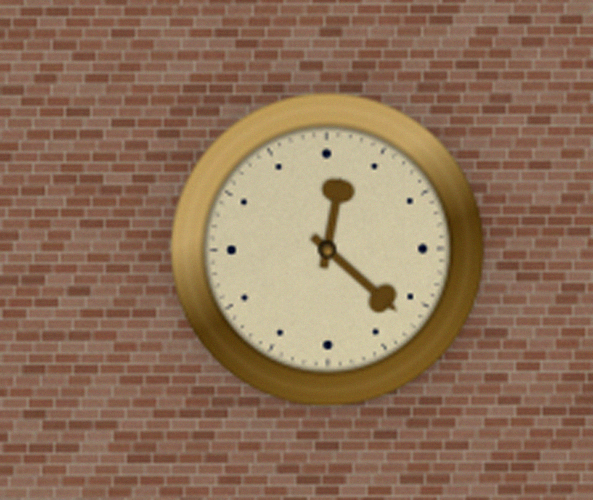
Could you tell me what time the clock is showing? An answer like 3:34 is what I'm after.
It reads 12:22
